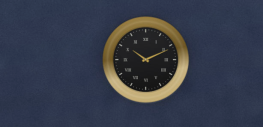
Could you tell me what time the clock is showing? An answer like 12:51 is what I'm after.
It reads 10:11
